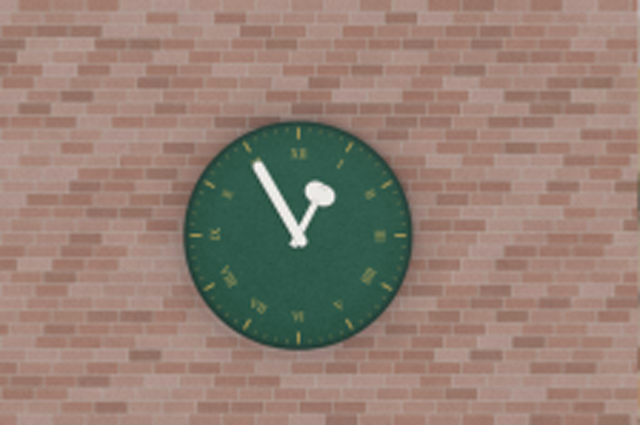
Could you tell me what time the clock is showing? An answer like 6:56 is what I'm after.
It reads 12:55
